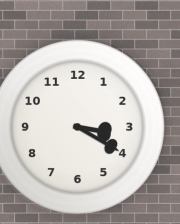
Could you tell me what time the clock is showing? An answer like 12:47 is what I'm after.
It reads 3:20
